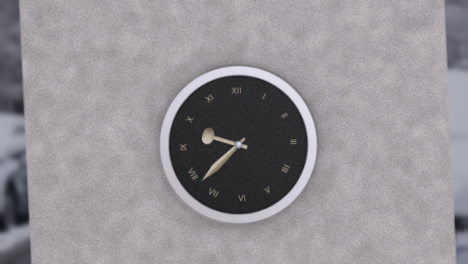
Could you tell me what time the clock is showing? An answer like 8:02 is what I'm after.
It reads 9:38
